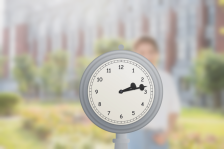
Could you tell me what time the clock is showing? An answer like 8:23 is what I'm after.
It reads 2:13
